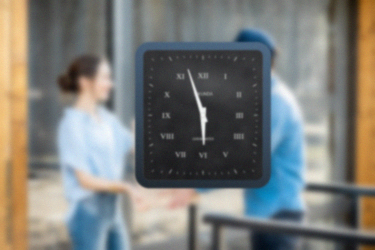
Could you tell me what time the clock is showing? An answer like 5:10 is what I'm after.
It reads 5:57
